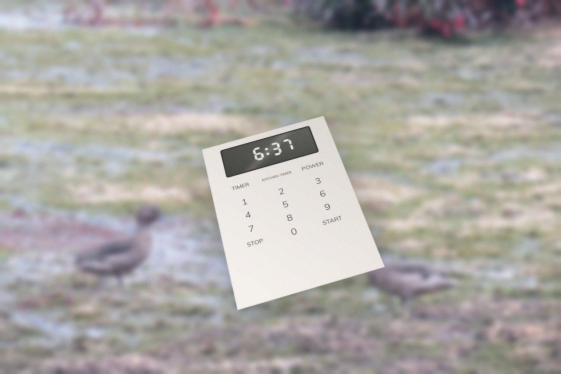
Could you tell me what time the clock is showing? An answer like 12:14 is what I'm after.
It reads 6:37
